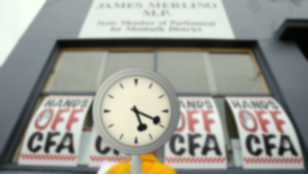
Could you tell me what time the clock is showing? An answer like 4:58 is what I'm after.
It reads 5:19
